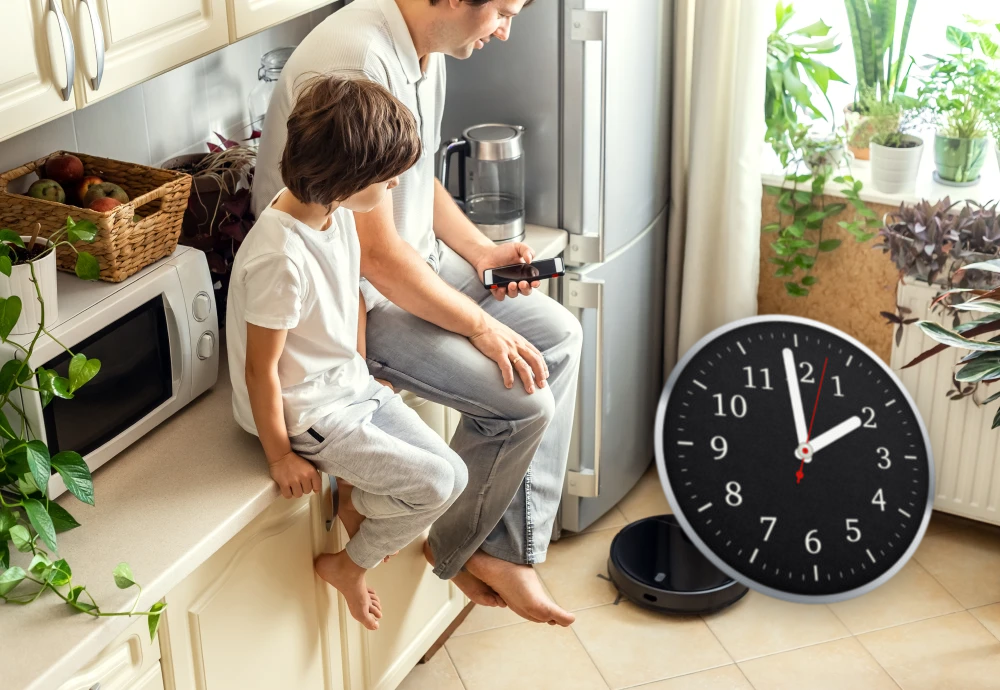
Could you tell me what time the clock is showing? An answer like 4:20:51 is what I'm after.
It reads 1:59:03
